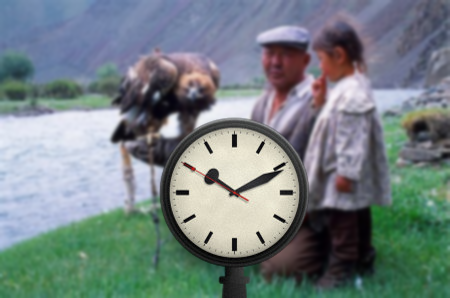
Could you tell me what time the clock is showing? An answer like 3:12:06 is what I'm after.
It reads 10:10:50
